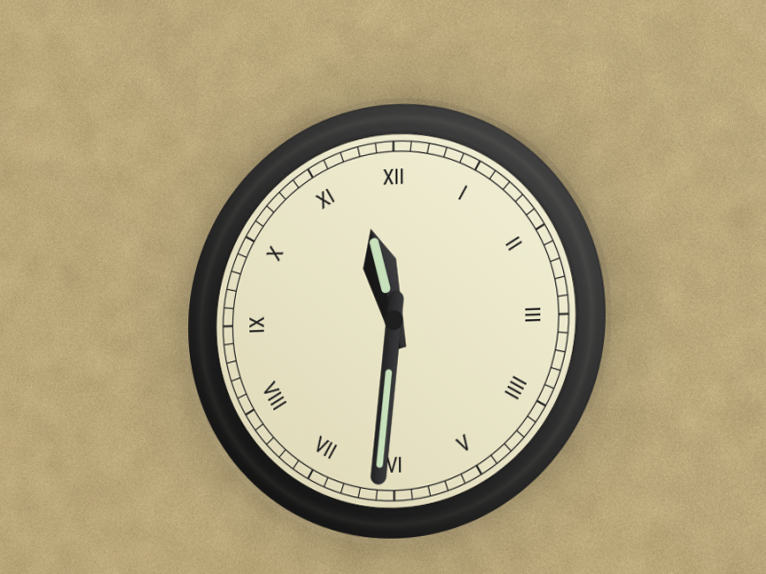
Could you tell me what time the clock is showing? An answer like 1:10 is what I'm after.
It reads 11:31
